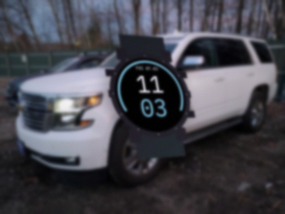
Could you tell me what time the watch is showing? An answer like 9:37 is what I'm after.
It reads 11:03
